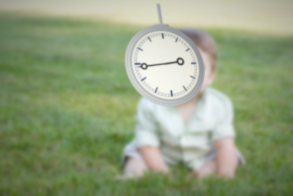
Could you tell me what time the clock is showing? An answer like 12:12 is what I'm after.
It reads 2:44
